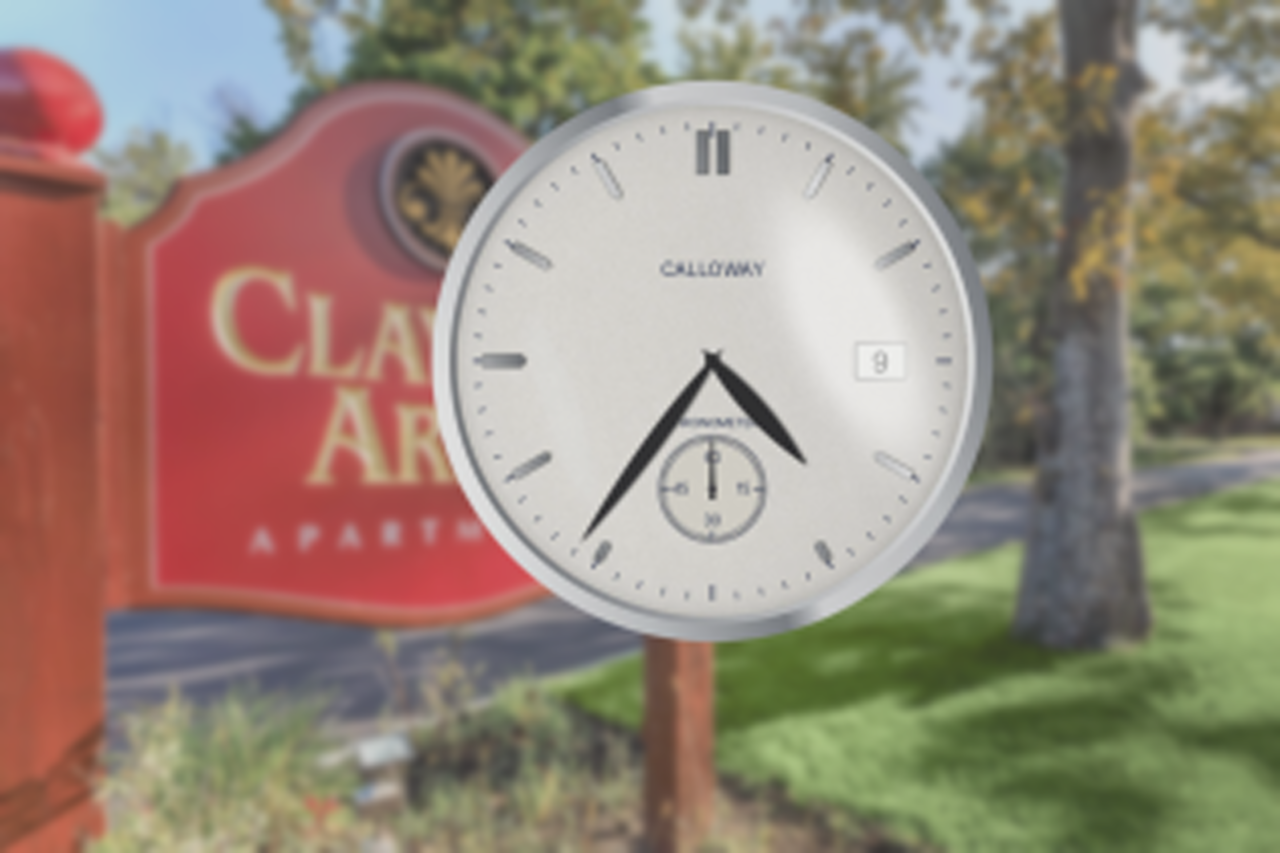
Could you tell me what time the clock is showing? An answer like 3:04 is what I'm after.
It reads 4:36
